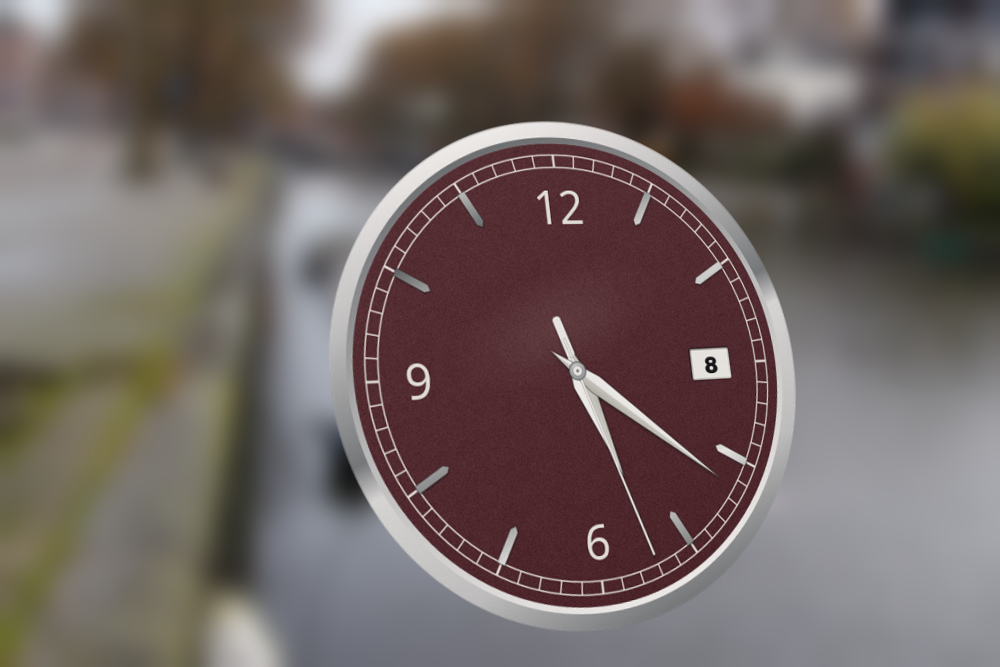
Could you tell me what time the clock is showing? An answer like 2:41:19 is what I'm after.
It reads 5:21:27
